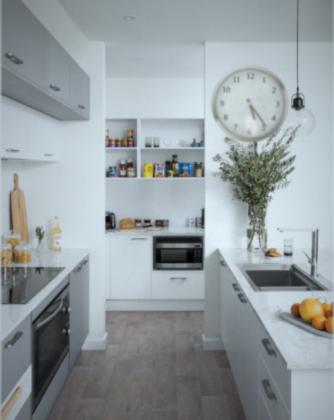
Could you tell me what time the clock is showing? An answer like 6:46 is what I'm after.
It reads 5:24
